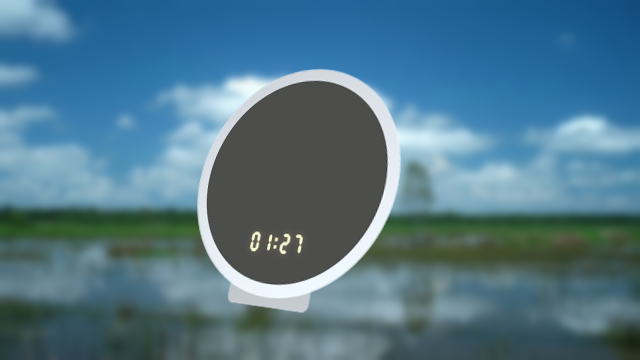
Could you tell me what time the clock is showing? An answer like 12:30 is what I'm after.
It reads 1:27
